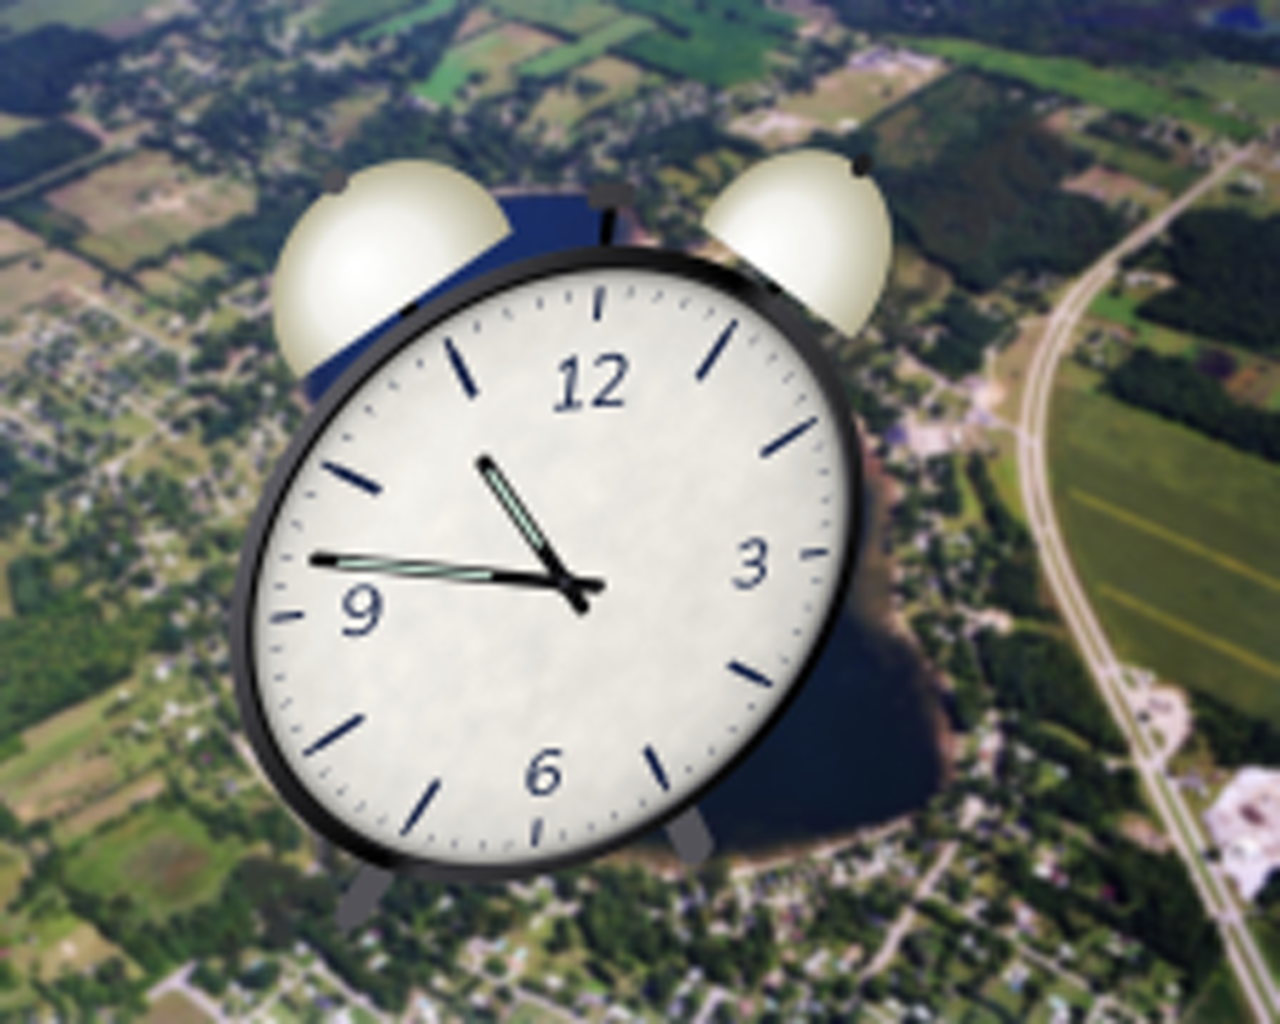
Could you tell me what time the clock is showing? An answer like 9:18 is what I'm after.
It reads 10:47
